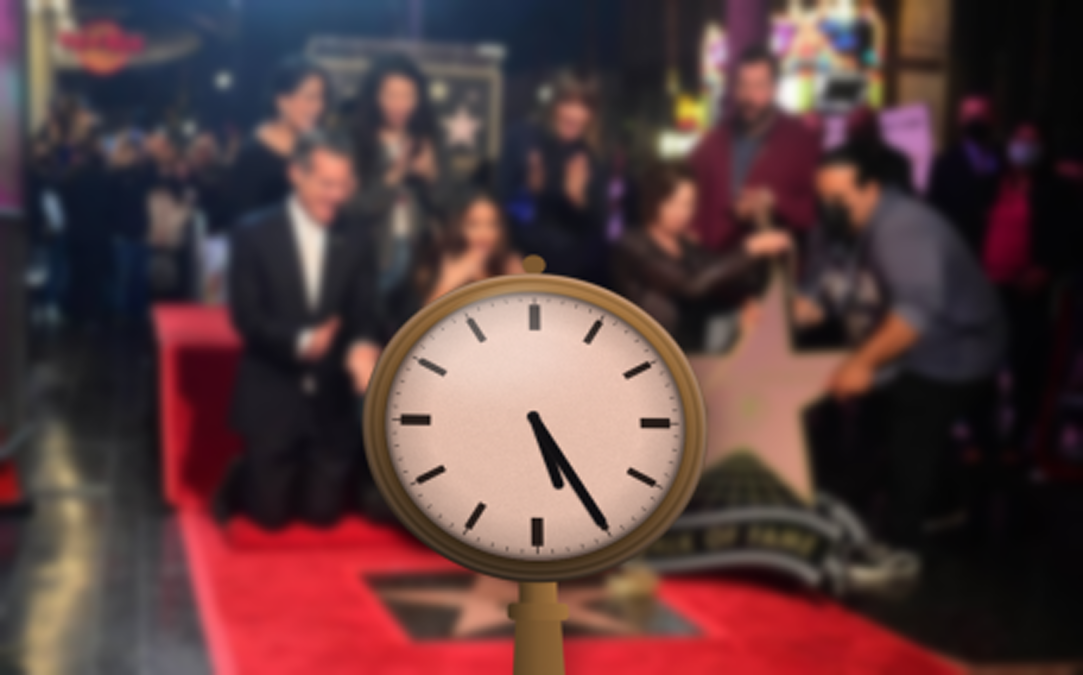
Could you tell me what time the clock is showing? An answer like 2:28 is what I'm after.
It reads 5:25
